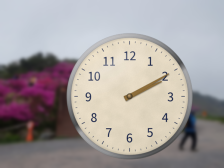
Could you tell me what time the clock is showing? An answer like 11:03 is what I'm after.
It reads 2:10
